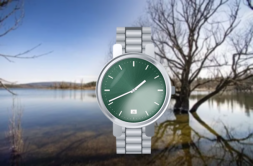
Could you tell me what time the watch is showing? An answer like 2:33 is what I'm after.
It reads 1:41
